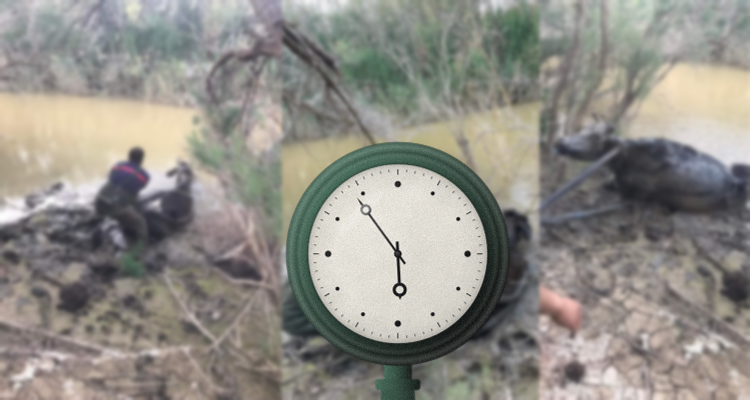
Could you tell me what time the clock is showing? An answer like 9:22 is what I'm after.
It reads 5:54
